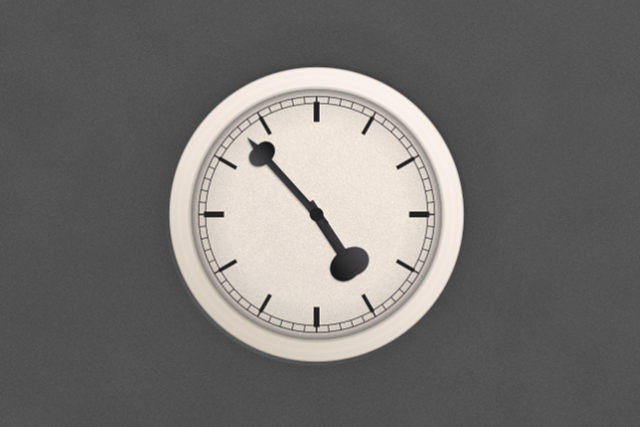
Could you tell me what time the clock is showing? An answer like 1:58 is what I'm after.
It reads 4:53
